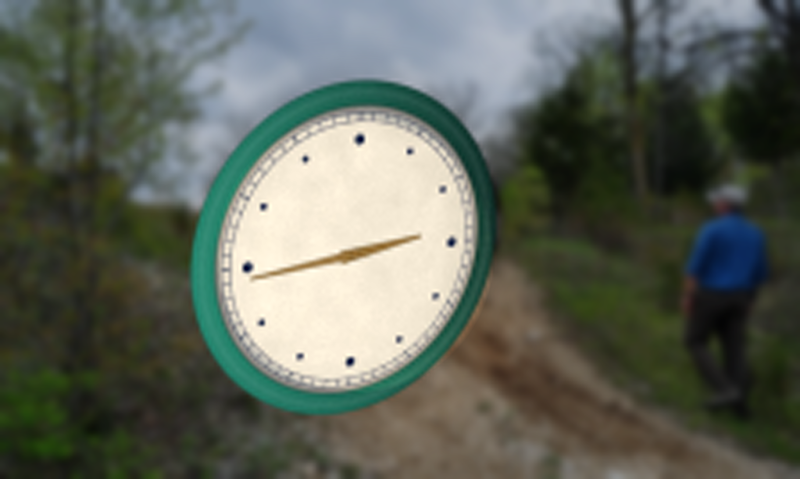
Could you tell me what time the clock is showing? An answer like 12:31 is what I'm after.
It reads 2:44
